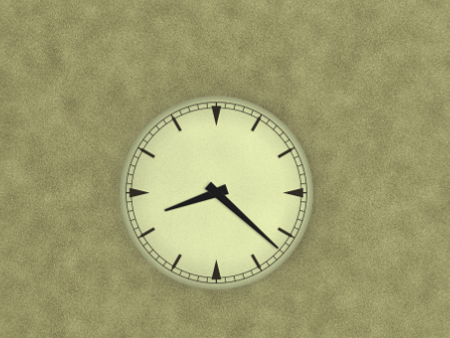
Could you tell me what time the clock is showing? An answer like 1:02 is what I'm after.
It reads 8:22
